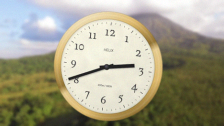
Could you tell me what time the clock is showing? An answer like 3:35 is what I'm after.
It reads 2:41
